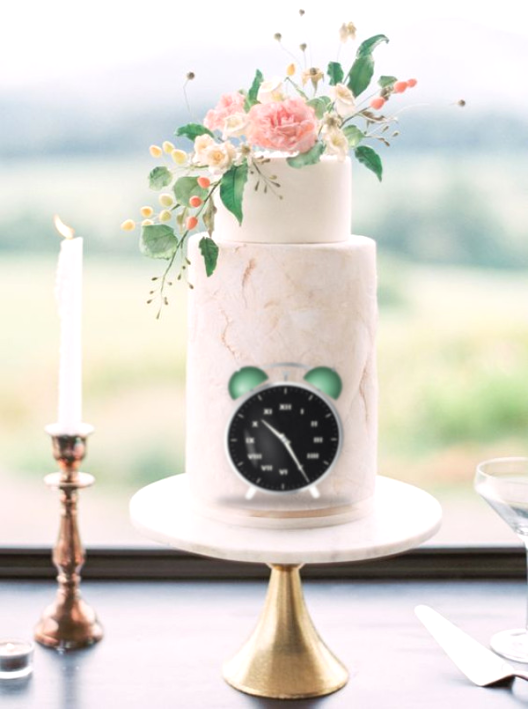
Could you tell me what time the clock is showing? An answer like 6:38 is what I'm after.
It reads 10:25
